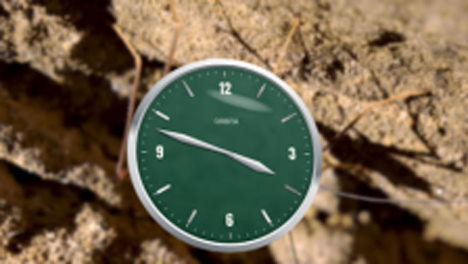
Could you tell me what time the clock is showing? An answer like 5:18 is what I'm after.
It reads 3:48
